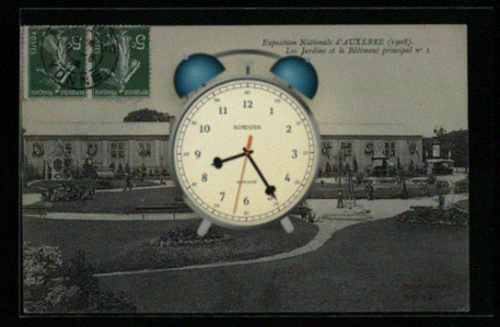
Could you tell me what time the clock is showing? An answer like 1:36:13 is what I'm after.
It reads 8:24:32
